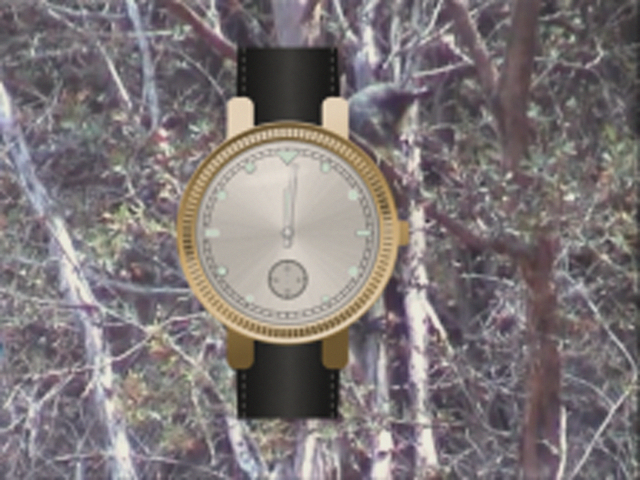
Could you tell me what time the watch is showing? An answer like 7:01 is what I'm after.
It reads 12:01
